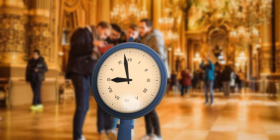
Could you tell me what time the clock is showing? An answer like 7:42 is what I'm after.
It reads 8:58
